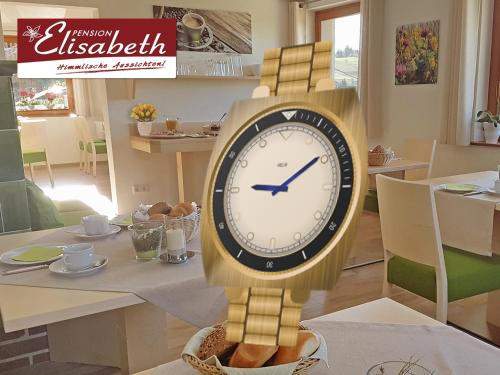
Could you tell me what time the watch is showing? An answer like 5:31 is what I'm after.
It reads 9:09
